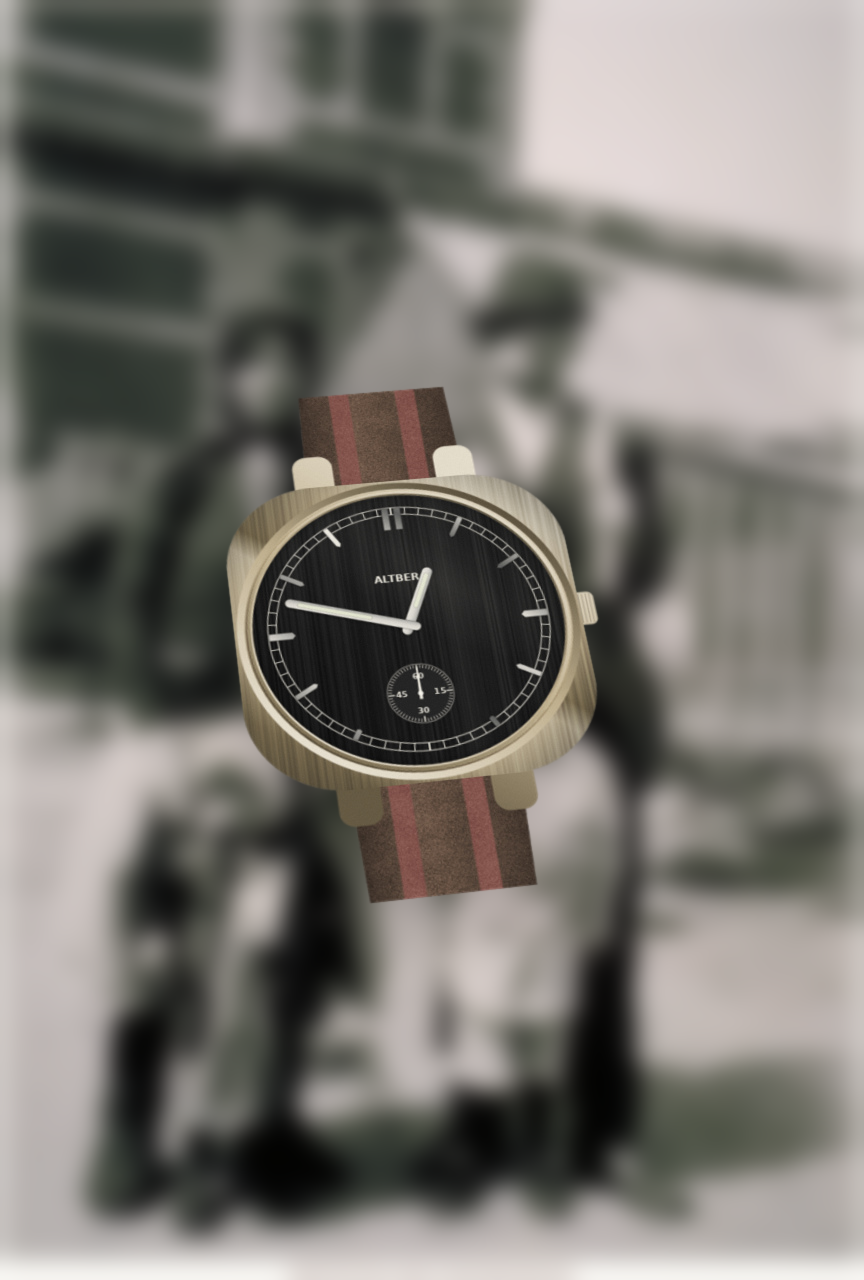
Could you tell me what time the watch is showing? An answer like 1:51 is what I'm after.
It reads 12:48
